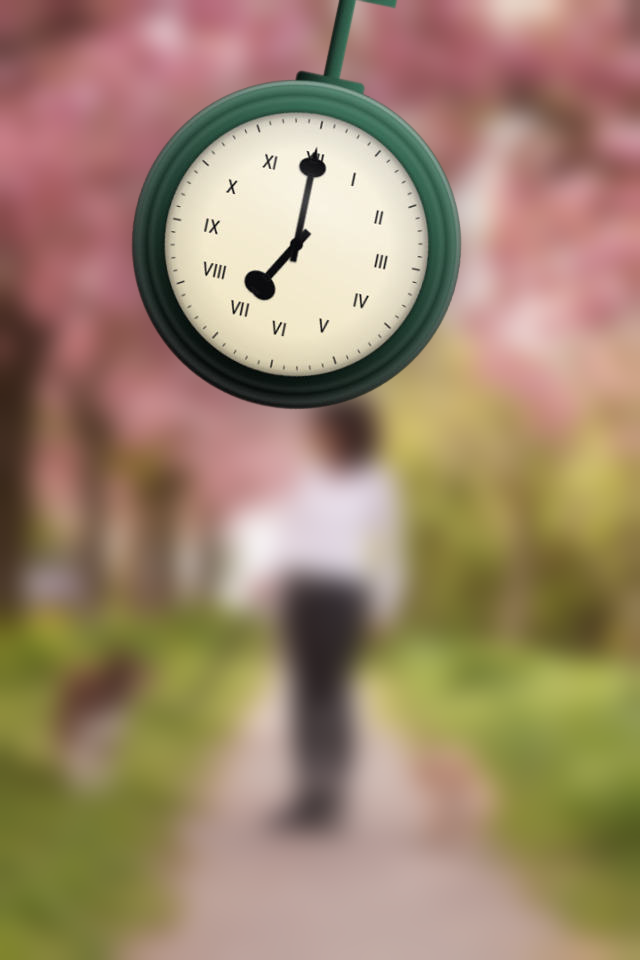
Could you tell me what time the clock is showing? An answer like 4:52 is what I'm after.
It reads 7:00
